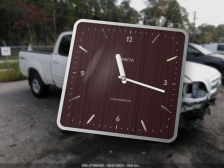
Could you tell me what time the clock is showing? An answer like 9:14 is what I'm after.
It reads 11:17
